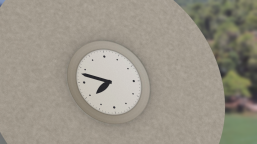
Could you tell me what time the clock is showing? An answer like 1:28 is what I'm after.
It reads 7:48
